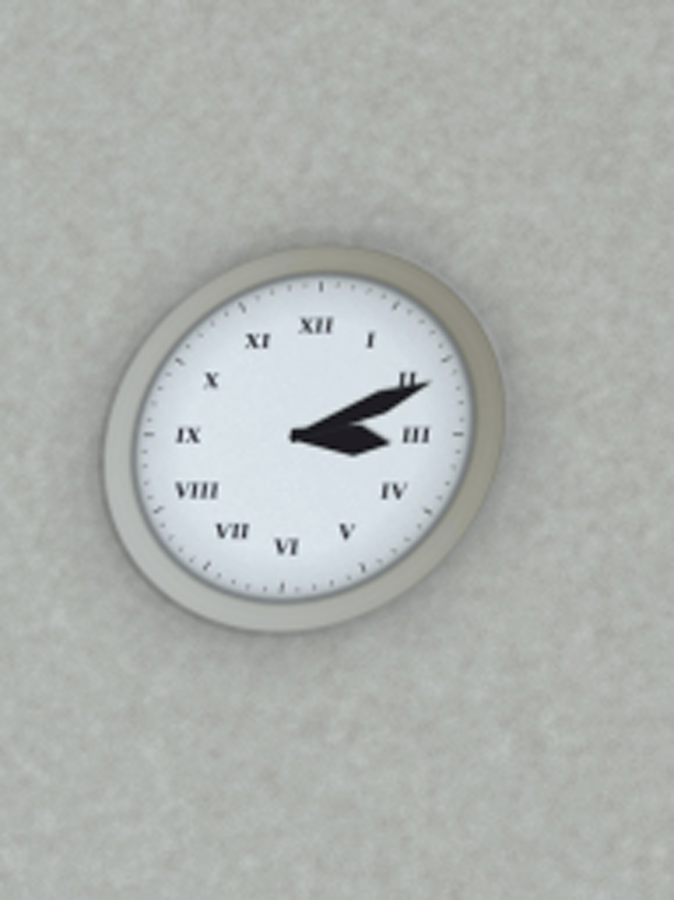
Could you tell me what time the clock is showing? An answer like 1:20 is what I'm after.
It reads 3:11
